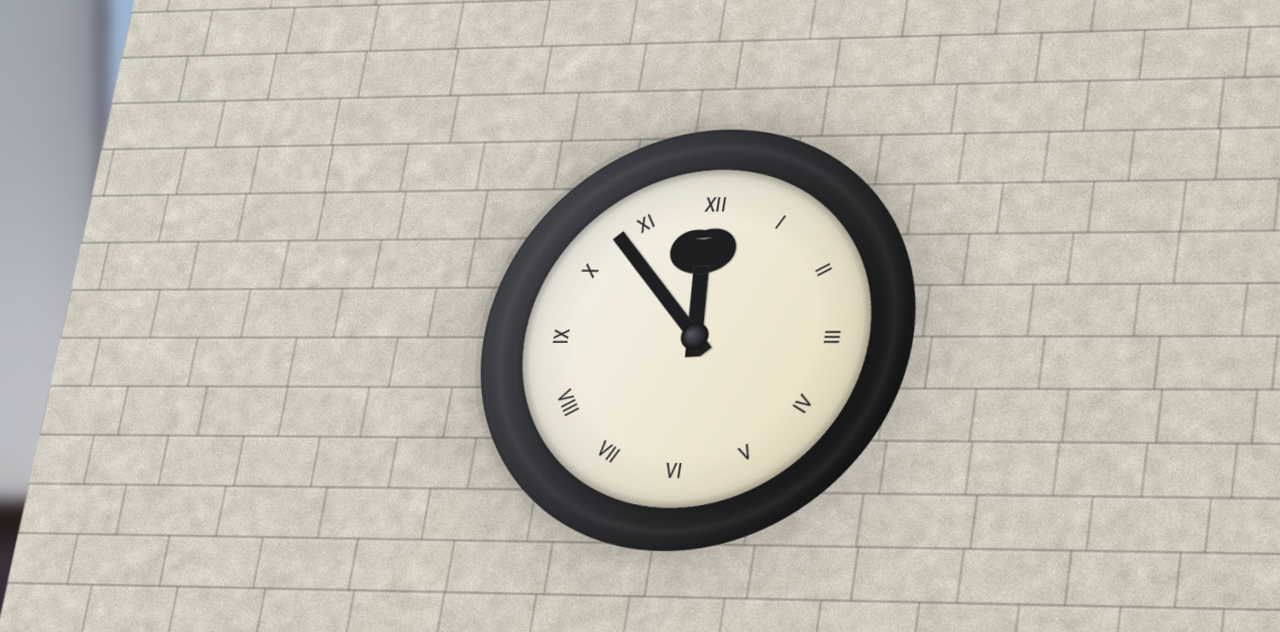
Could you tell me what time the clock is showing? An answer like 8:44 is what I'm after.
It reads 11:53
